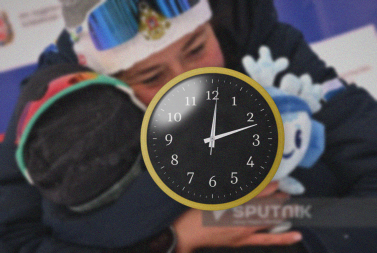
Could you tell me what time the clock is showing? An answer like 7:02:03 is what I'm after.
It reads 12:12:01
